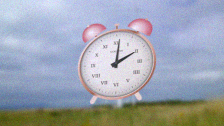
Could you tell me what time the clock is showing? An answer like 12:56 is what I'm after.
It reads 2:01
